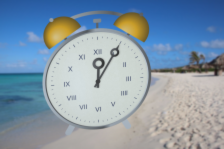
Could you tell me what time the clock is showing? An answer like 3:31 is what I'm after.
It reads 12:05
